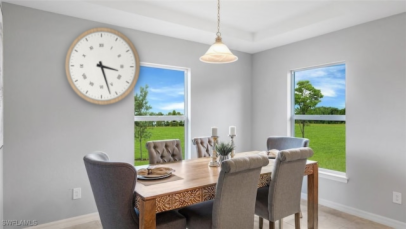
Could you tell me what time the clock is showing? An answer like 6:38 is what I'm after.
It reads 3:27
